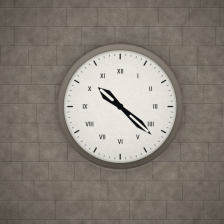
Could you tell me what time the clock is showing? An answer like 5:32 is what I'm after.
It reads 10:22
